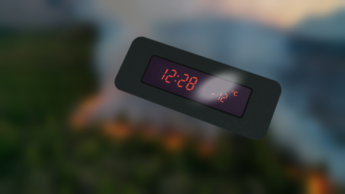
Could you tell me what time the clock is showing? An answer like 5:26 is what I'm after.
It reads 12:28
